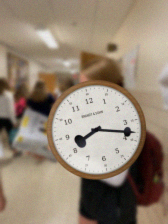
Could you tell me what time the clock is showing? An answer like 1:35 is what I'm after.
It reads 8:18
